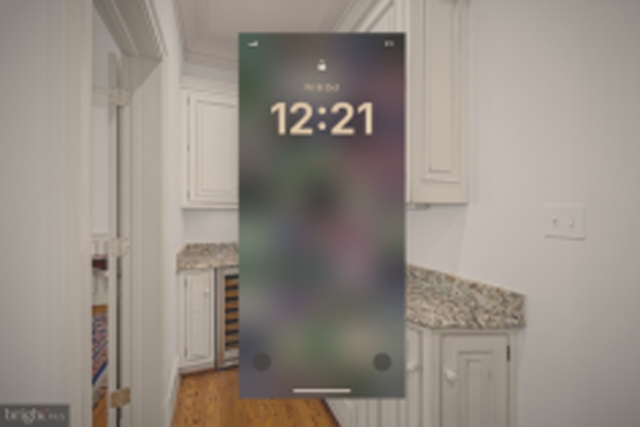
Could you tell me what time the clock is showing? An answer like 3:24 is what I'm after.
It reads 12:21
